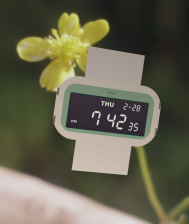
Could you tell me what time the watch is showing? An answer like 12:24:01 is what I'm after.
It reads 7:42:35
